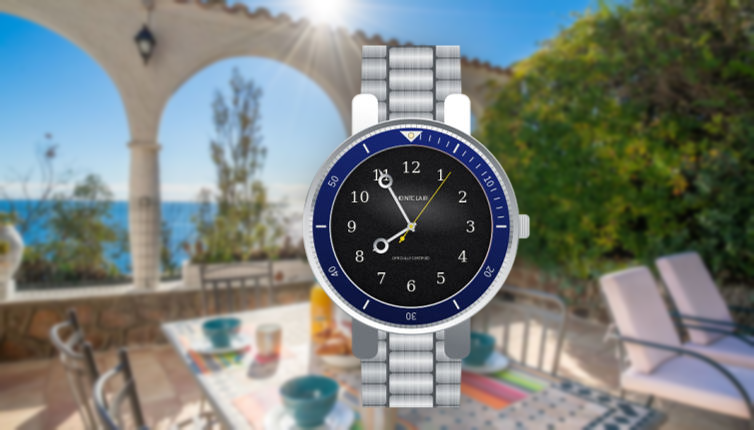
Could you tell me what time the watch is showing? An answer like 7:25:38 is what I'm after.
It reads 7:55:06
